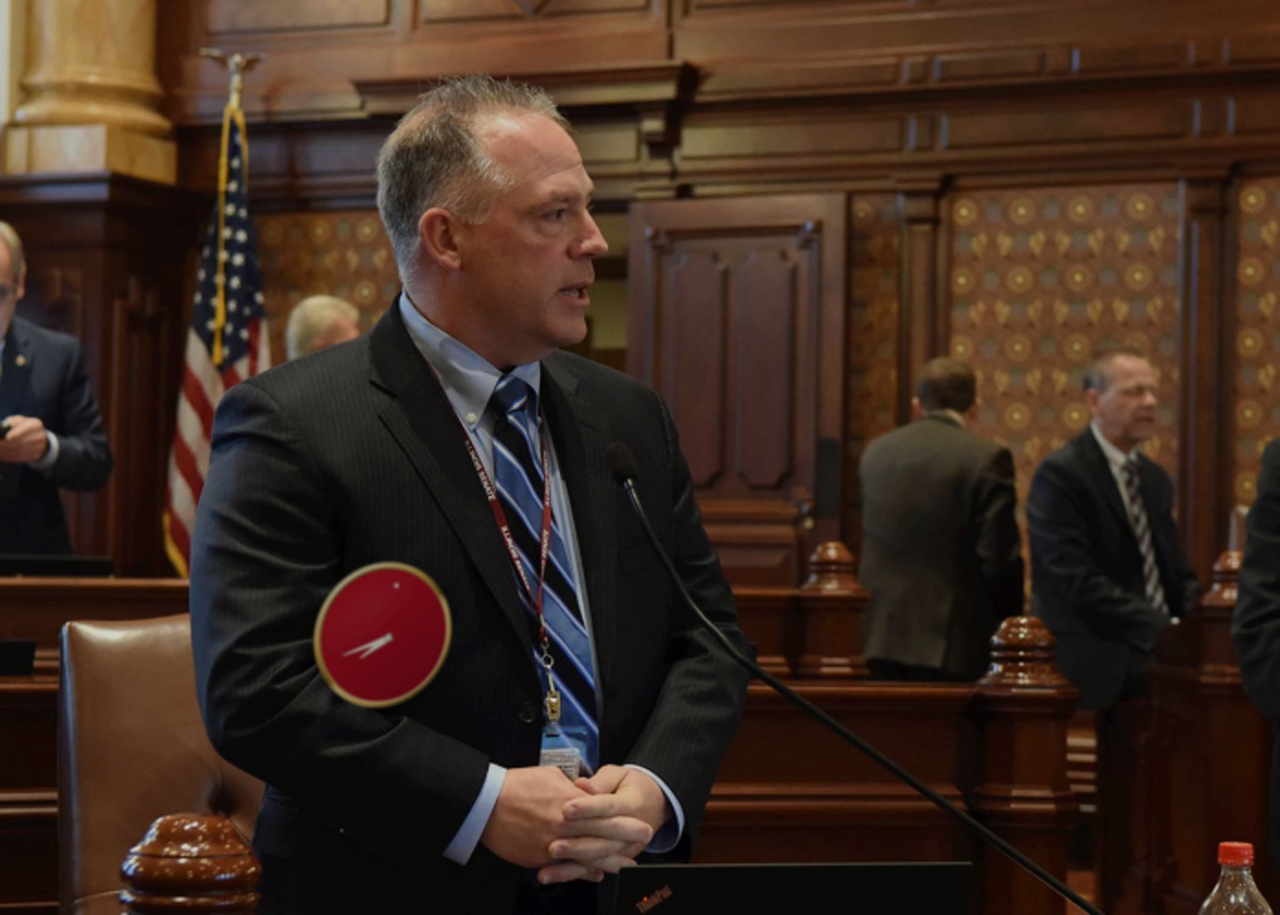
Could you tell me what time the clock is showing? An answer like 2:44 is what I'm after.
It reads 7:41
